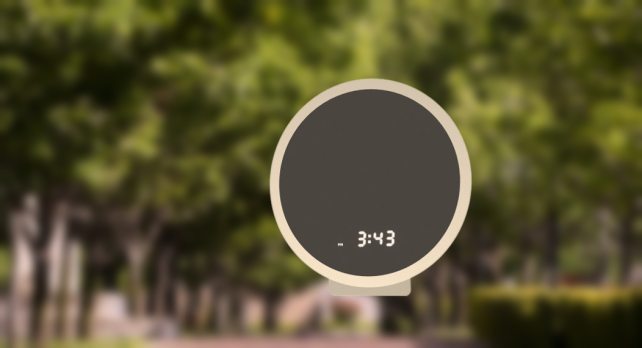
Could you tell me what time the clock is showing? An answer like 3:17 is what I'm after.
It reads 3:43
